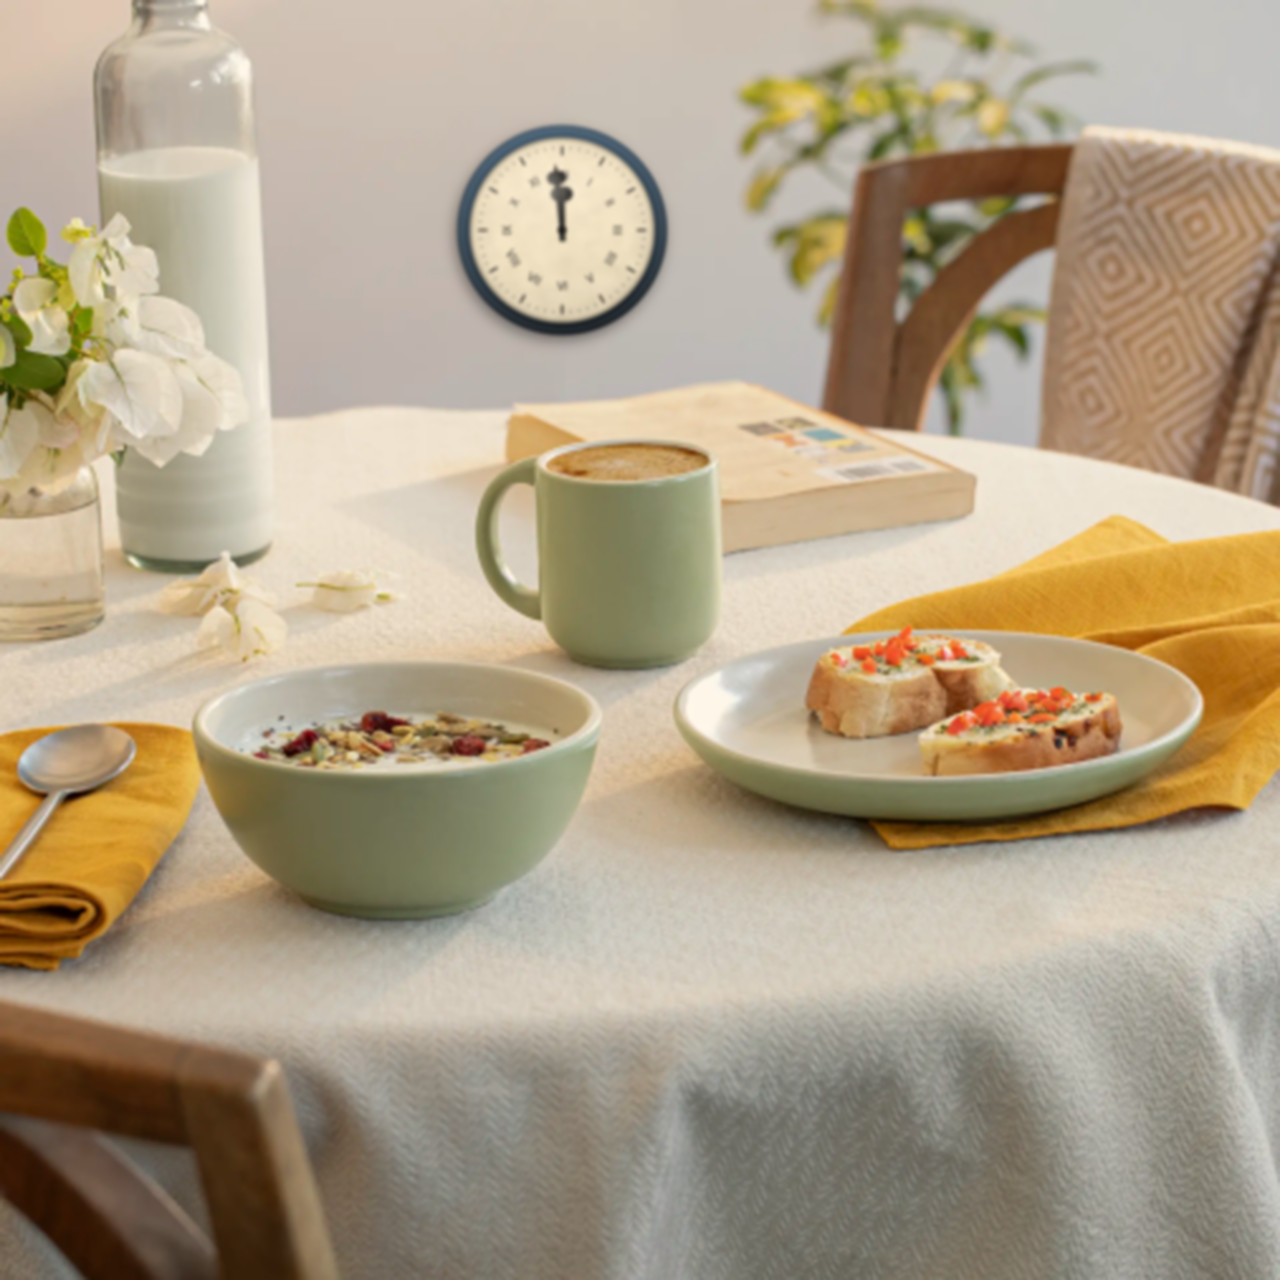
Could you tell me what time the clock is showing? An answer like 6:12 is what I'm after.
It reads 11:59
